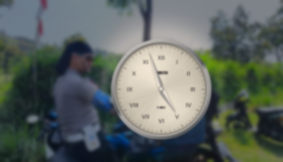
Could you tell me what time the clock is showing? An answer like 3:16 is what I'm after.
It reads 4:57
